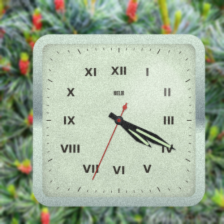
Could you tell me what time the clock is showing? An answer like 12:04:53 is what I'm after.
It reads 4:19:34
